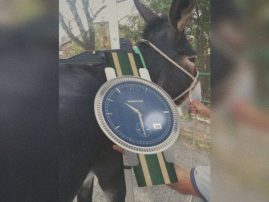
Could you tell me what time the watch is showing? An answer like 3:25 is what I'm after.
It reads 10:30
